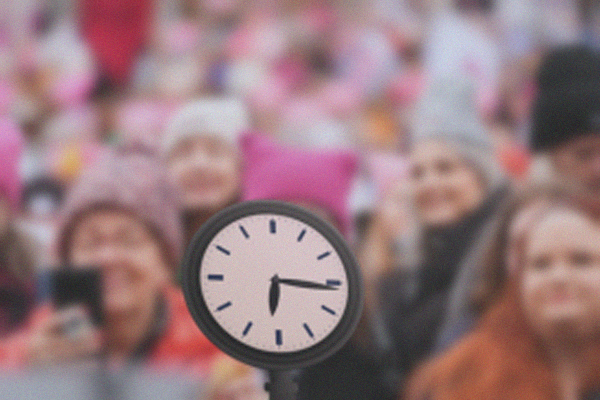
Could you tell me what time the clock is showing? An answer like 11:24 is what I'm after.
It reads 6:16
